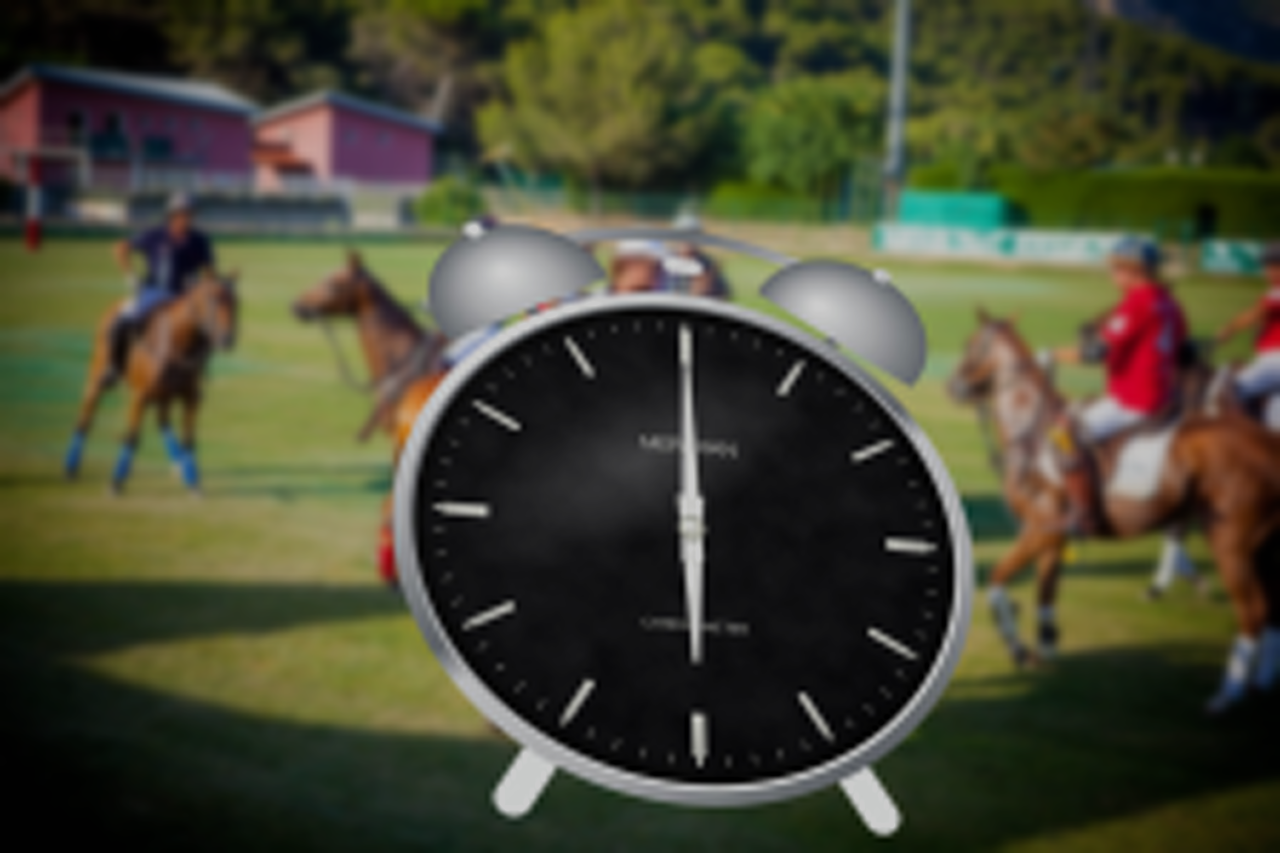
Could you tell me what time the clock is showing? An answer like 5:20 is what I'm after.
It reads 6:00
